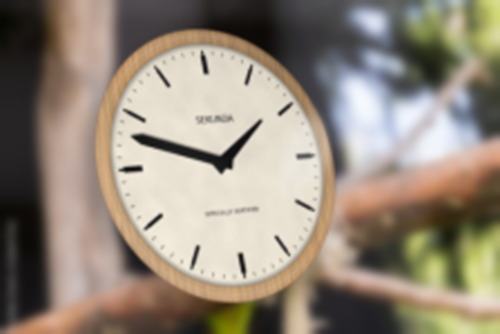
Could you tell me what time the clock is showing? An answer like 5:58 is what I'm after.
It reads 1:48
